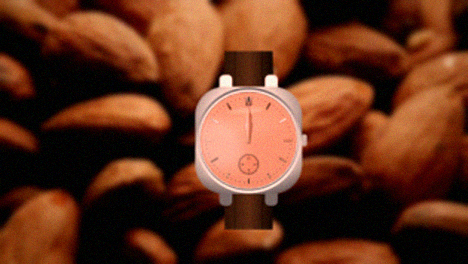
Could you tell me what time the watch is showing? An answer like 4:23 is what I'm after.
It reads 12:00
